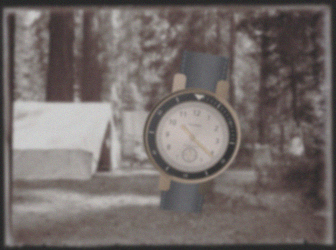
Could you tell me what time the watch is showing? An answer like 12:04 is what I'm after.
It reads 10:21
